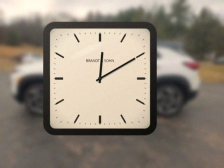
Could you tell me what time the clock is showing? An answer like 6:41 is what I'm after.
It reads 12:10
